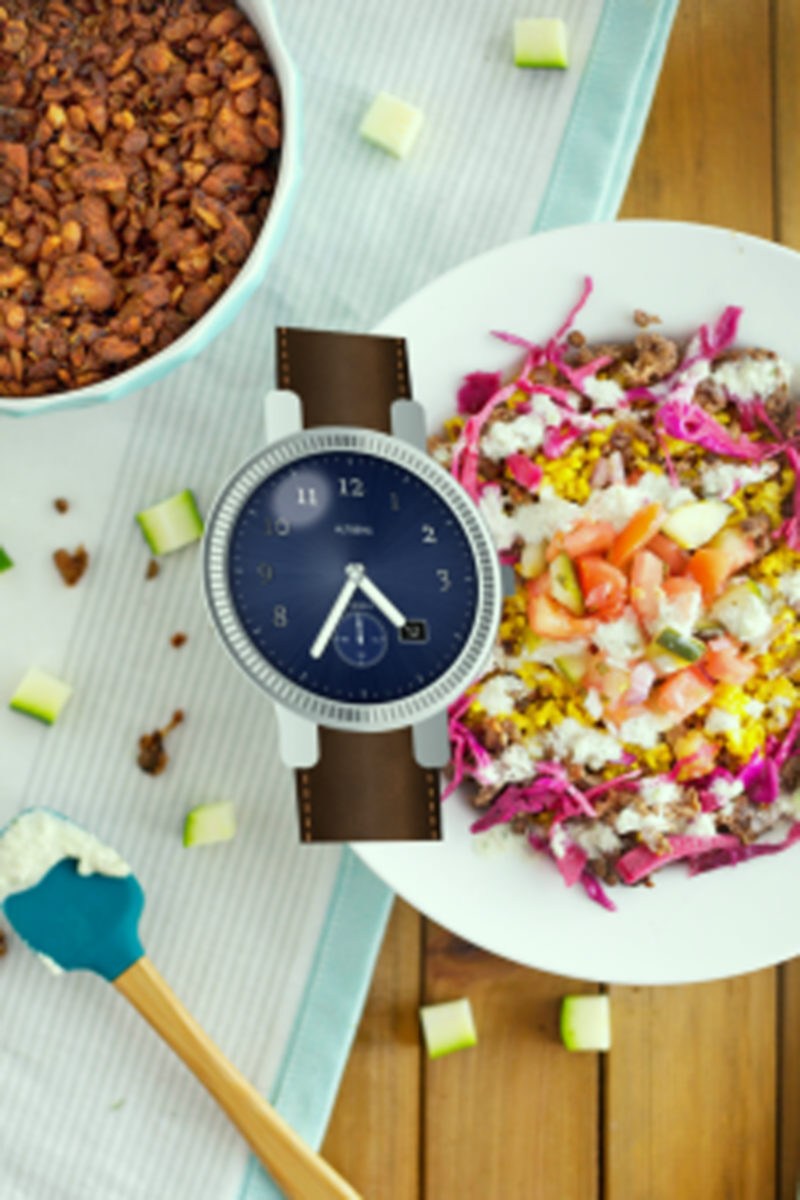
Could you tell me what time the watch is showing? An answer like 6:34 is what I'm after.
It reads 4:35
